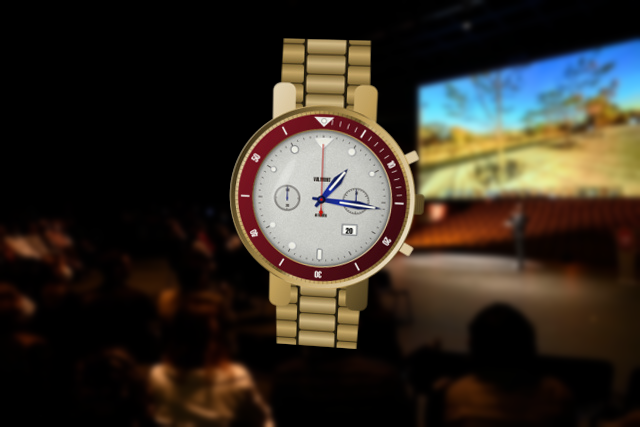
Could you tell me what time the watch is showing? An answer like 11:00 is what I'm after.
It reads 1:16
